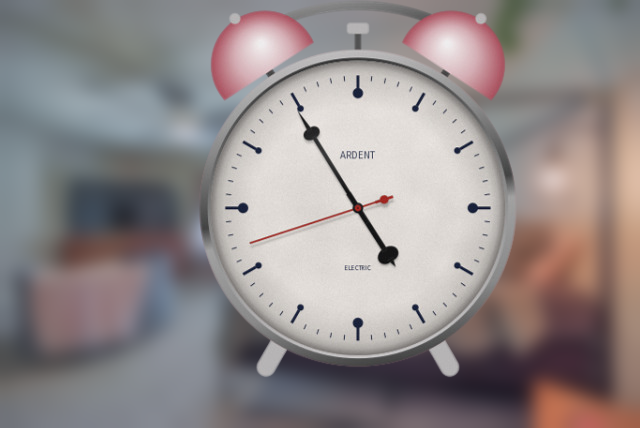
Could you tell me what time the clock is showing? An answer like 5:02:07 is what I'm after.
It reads 4:54:42
